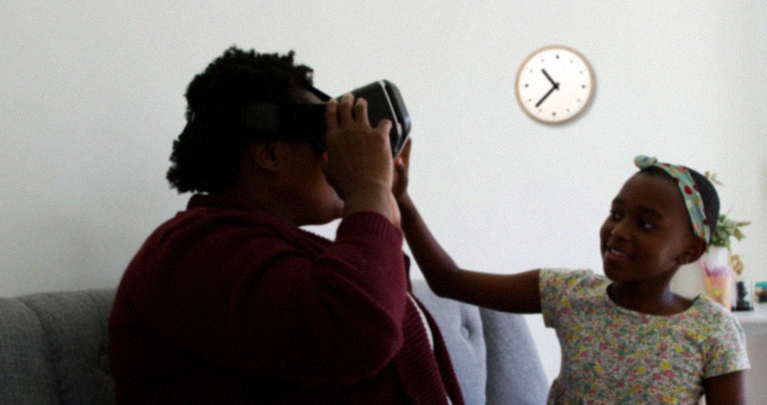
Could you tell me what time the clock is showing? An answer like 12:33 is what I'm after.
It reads 10:37
